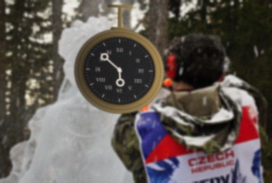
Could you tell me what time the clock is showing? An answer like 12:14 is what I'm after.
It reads 5:52
